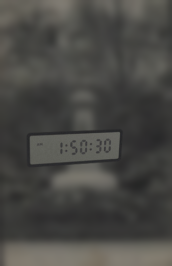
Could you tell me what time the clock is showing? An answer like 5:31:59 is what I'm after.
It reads 1:50:30
